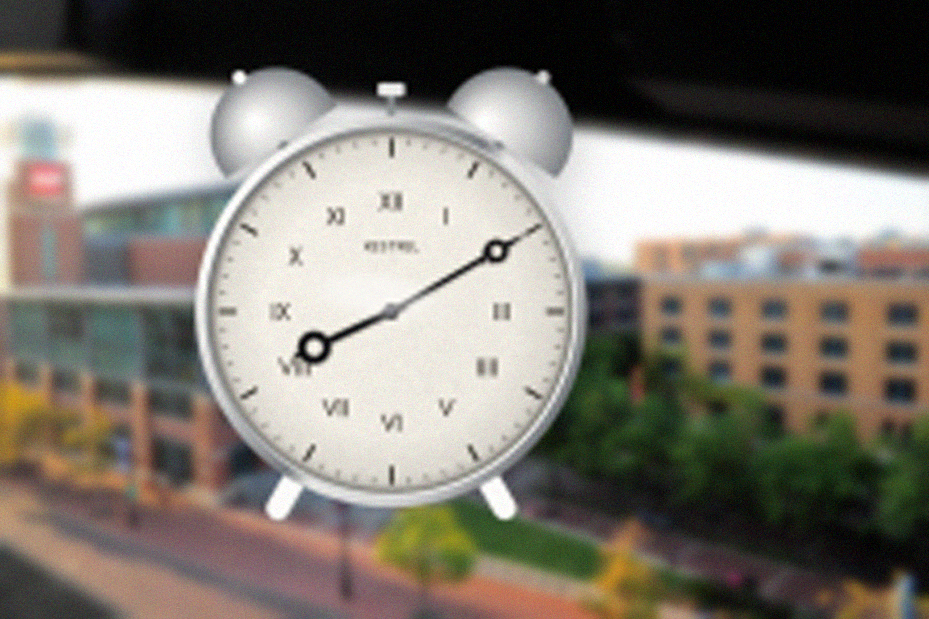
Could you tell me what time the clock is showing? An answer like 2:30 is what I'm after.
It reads 8:10
